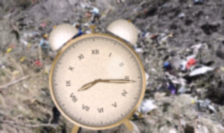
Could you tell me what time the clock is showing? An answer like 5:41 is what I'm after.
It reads 8:16
